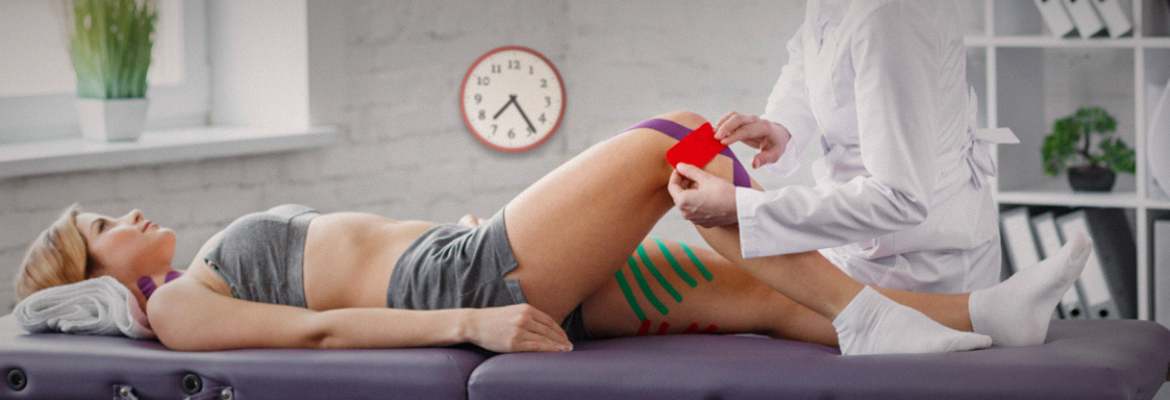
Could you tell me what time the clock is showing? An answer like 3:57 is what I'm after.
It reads 7:24
